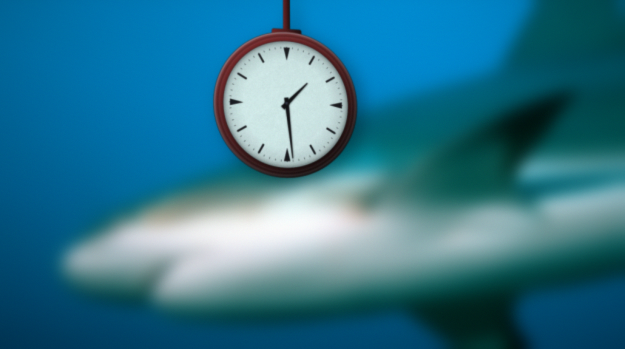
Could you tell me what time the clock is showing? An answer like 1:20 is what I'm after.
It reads 1:29
